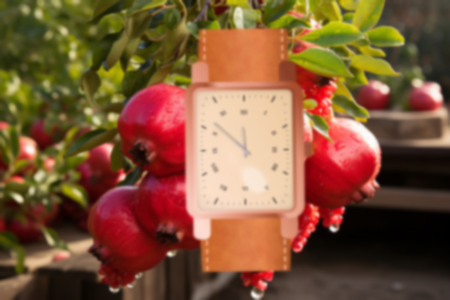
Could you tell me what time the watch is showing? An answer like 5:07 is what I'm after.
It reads 11:52
